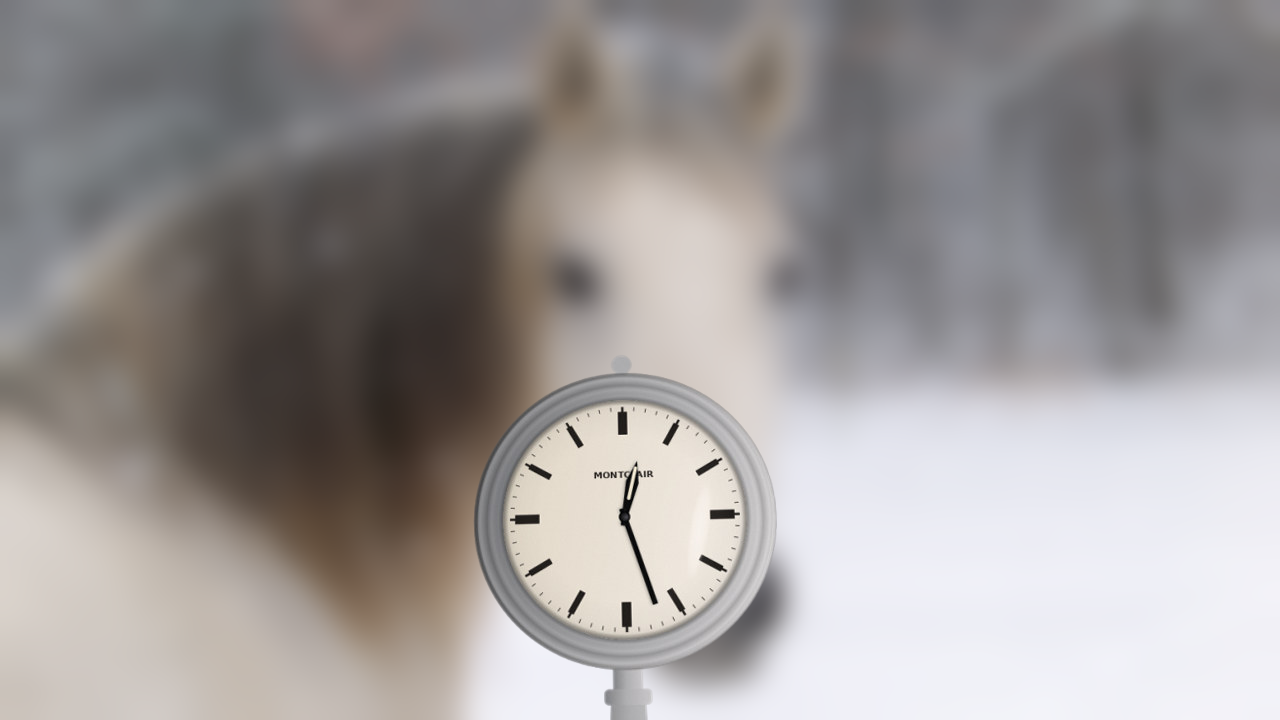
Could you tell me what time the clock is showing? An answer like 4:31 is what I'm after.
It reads 12:27
